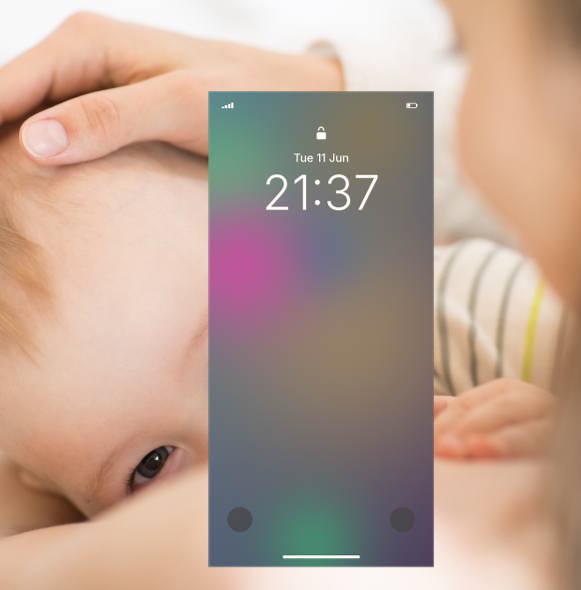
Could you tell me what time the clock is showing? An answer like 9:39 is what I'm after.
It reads 21:37
